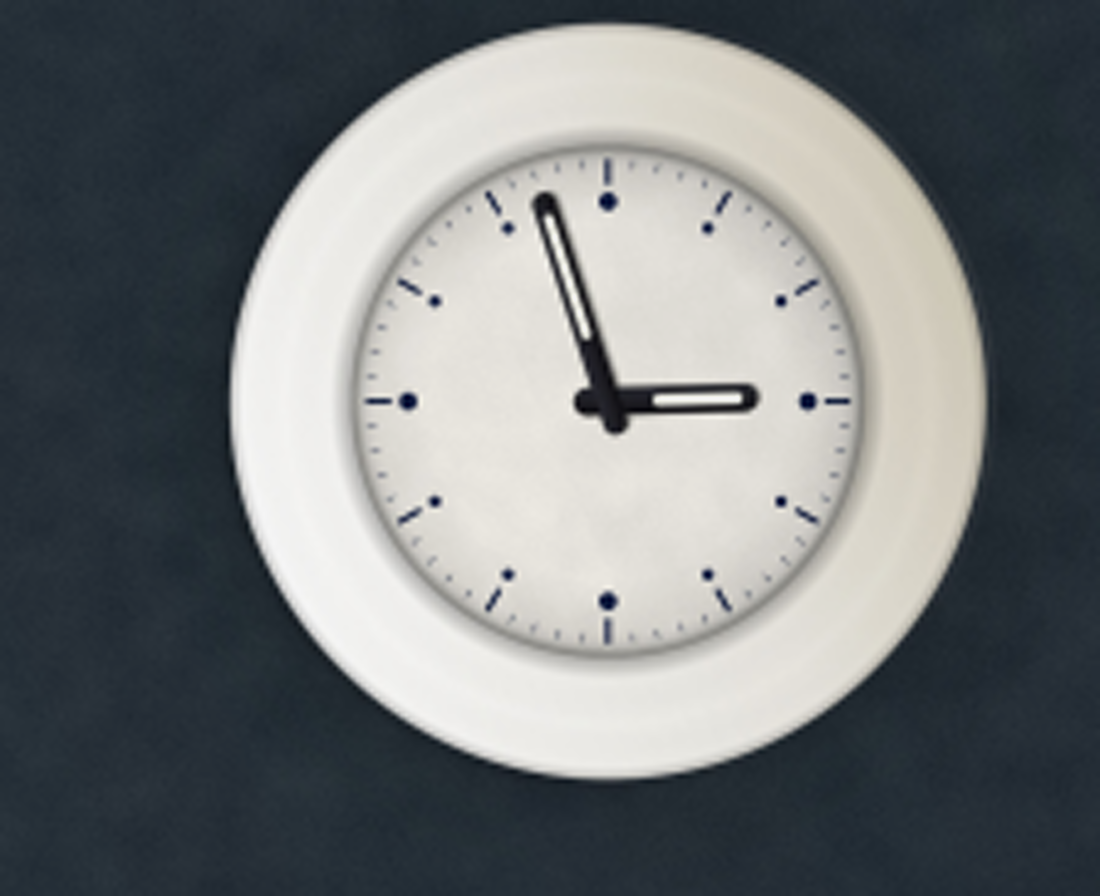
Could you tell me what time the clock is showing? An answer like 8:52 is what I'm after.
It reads 2:57
